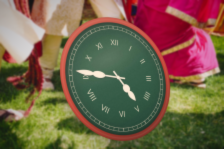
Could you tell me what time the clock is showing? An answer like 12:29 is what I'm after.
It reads 4:46
